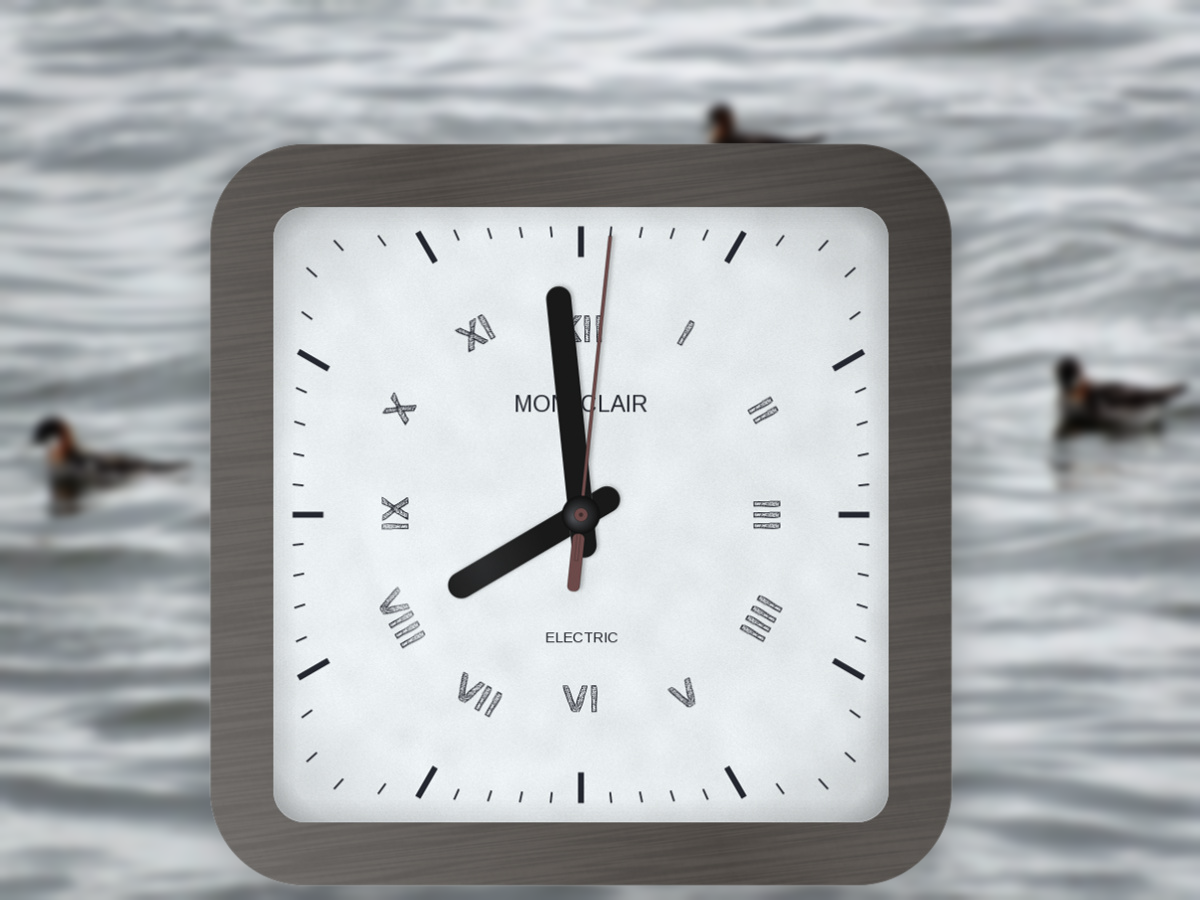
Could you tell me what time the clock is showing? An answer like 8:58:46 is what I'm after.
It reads 7:59:01
